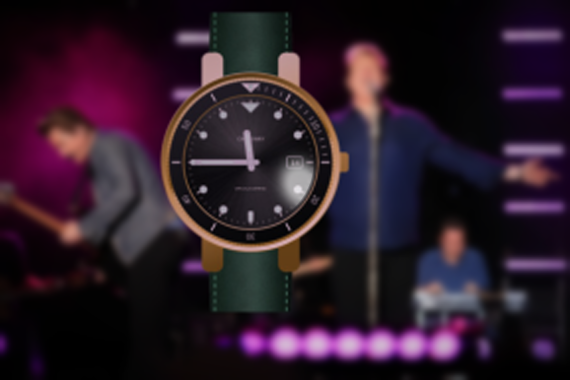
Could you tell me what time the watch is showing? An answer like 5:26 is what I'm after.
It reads 11:45
